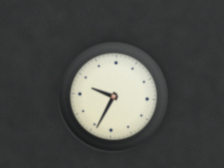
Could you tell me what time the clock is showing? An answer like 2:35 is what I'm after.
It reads 9:34
